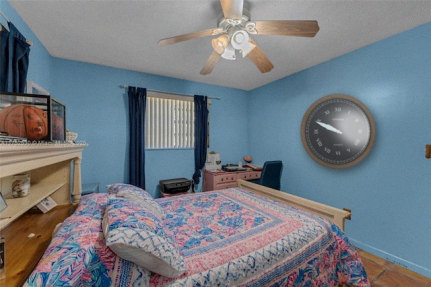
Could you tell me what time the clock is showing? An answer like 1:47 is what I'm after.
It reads 9:49
